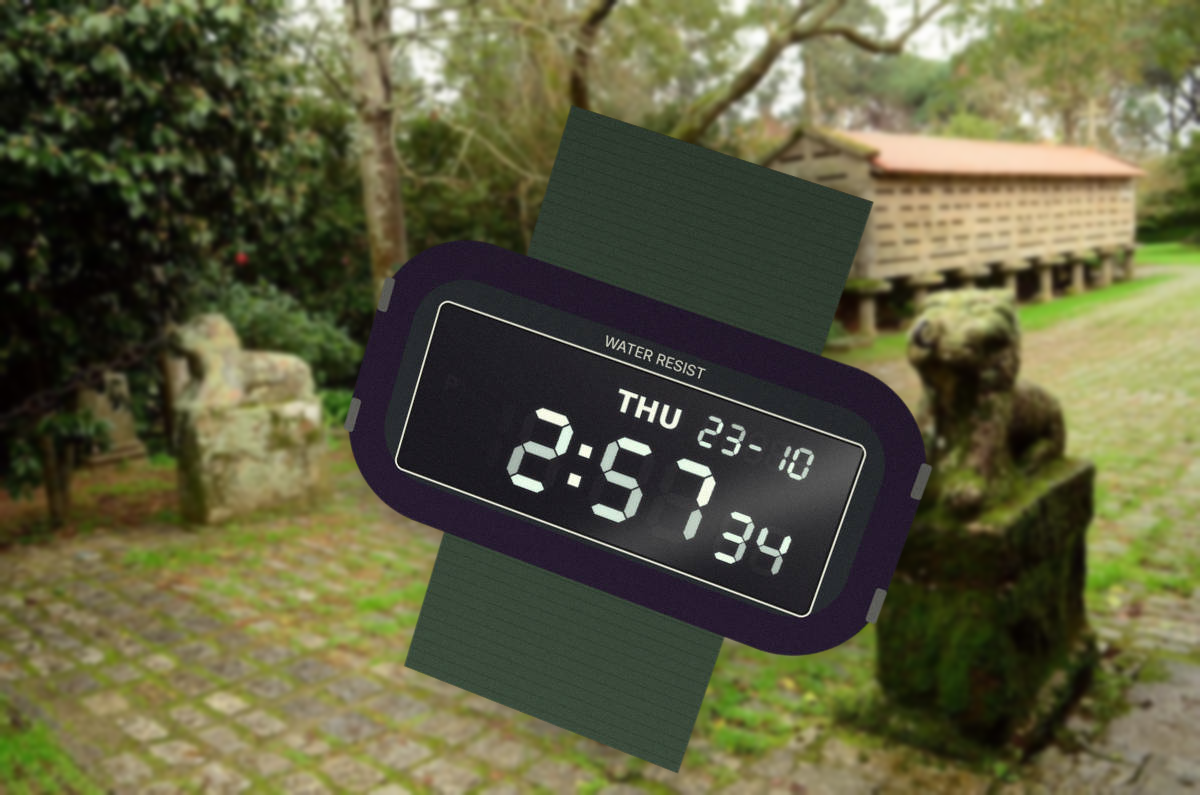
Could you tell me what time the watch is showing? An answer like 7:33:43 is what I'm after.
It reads 2:57:34
